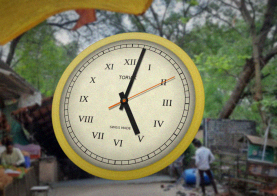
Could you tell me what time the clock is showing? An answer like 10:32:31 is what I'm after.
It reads 5:02:10
